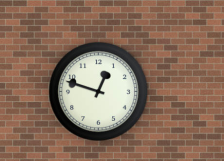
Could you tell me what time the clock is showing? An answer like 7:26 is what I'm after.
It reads 12:48
